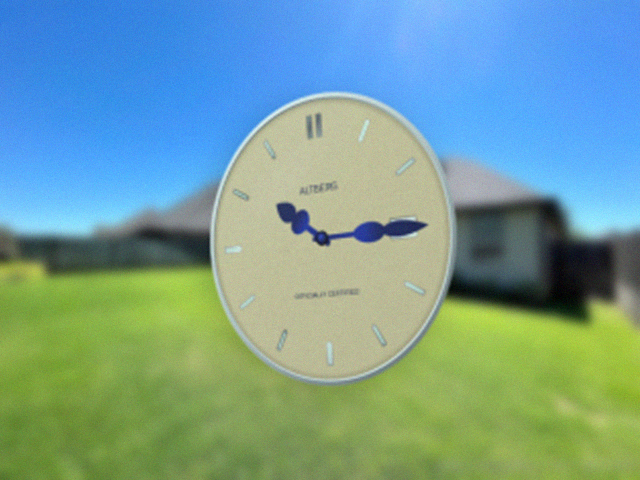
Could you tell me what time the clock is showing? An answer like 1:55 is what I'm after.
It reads 10:15
